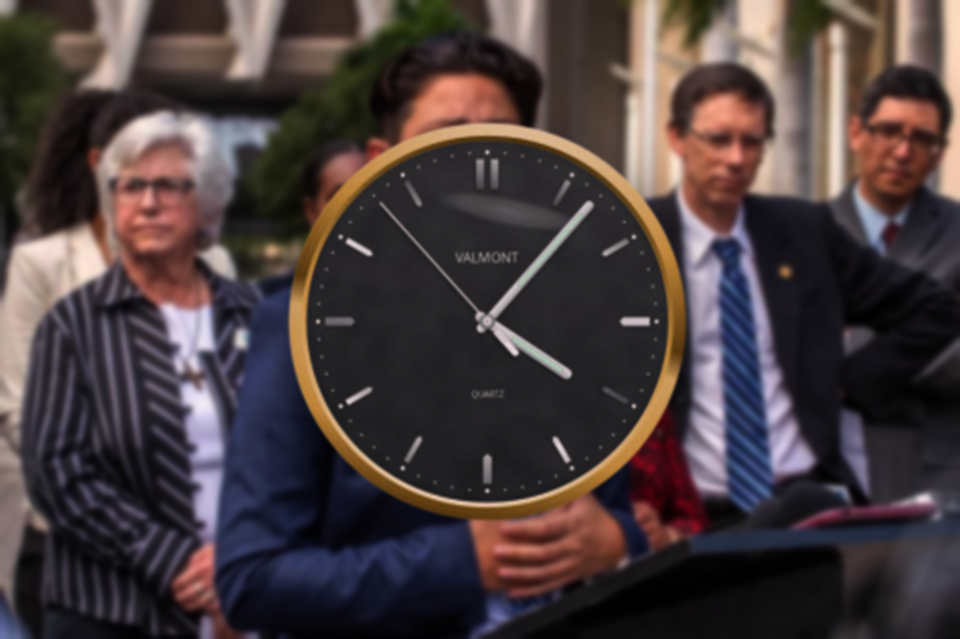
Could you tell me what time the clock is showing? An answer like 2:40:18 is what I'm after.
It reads 4:06:53
